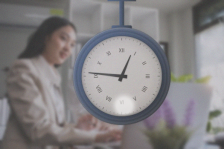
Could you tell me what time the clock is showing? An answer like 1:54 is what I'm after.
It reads 12:46
